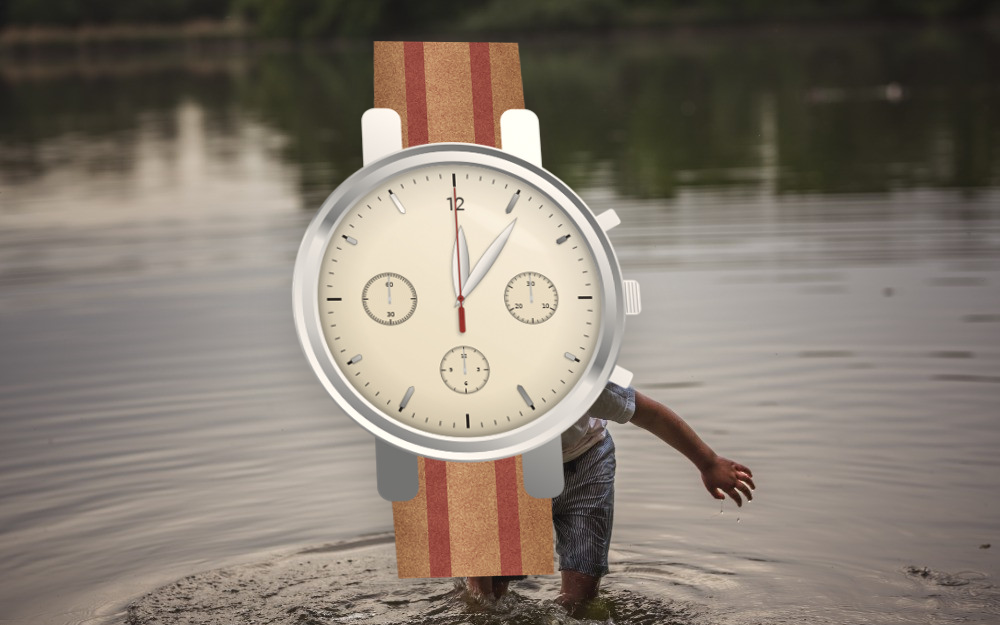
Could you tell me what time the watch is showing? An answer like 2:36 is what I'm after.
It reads 12:06
